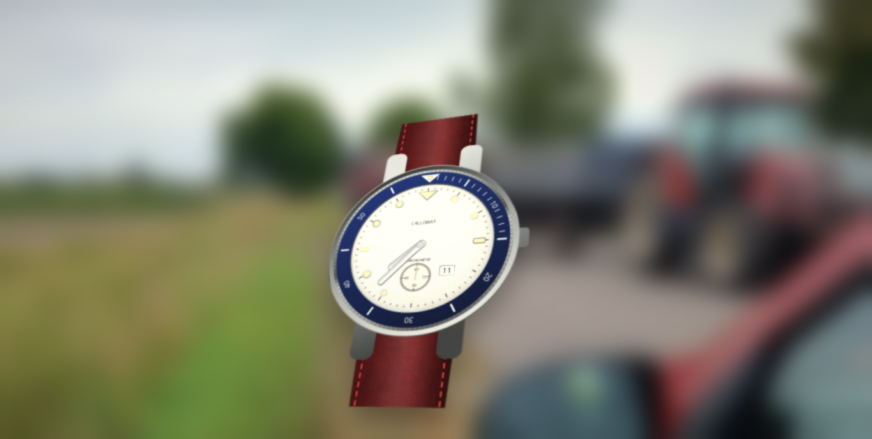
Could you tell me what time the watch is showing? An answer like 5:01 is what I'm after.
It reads 7:37
